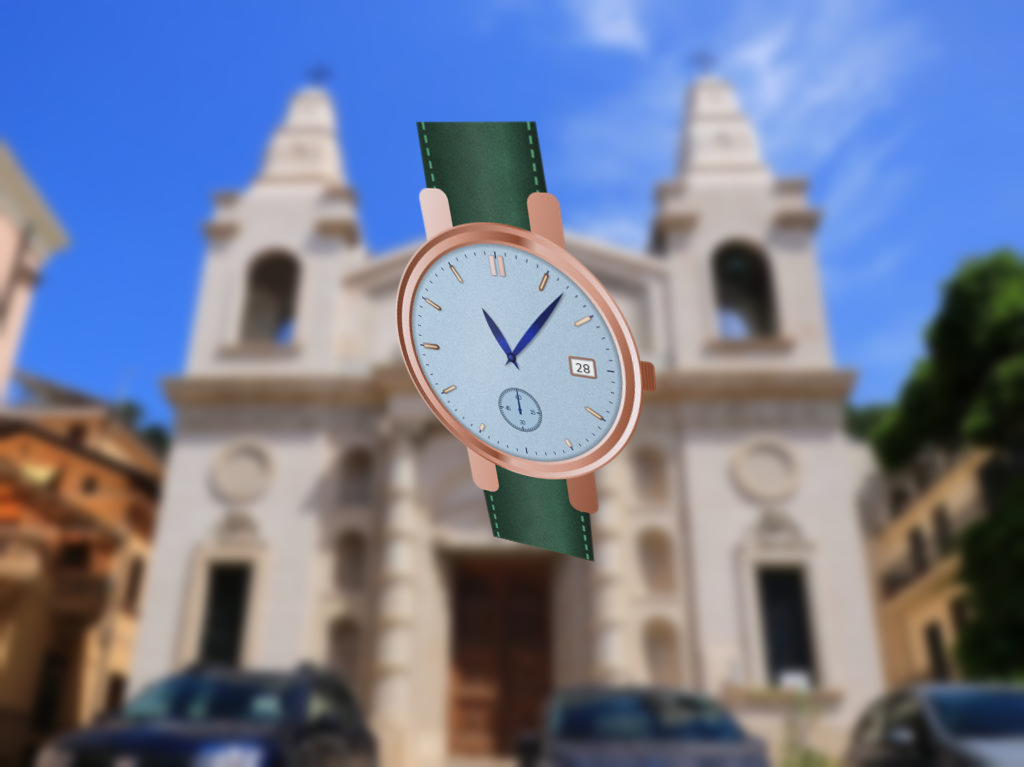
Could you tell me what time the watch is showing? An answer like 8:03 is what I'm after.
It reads 11:07
